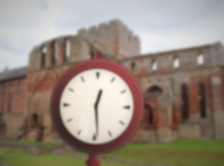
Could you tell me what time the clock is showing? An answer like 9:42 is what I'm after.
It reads 12:29
